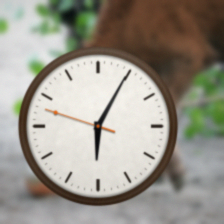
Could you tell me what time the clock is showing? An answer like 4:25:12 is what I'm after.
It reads 6:04:48
